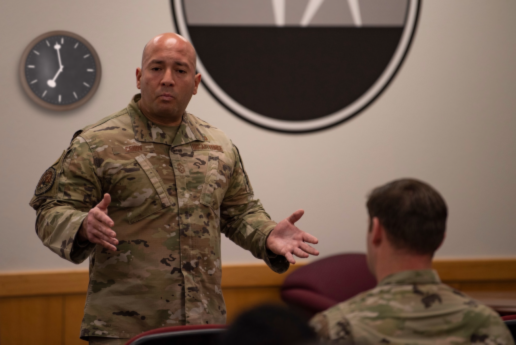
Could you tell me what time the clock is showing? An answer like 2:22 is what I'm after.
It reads 6:58
